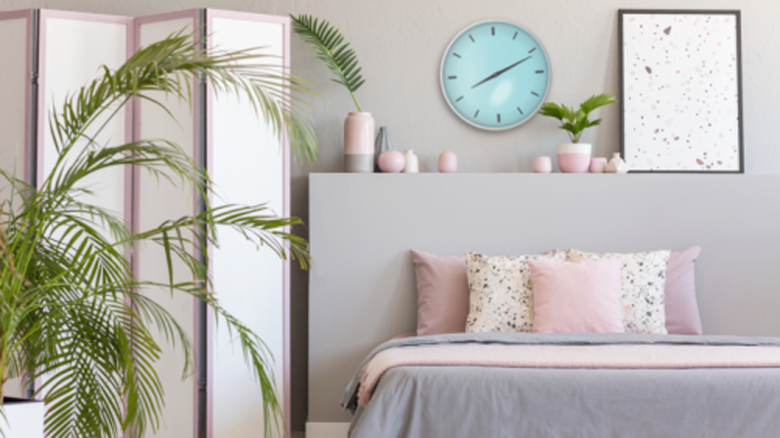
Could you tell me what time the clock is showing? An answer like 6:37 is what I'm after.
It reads 8:11
